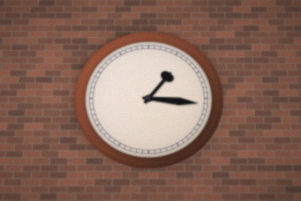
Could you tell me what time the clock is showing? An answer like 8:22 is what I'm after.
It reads 1:16
